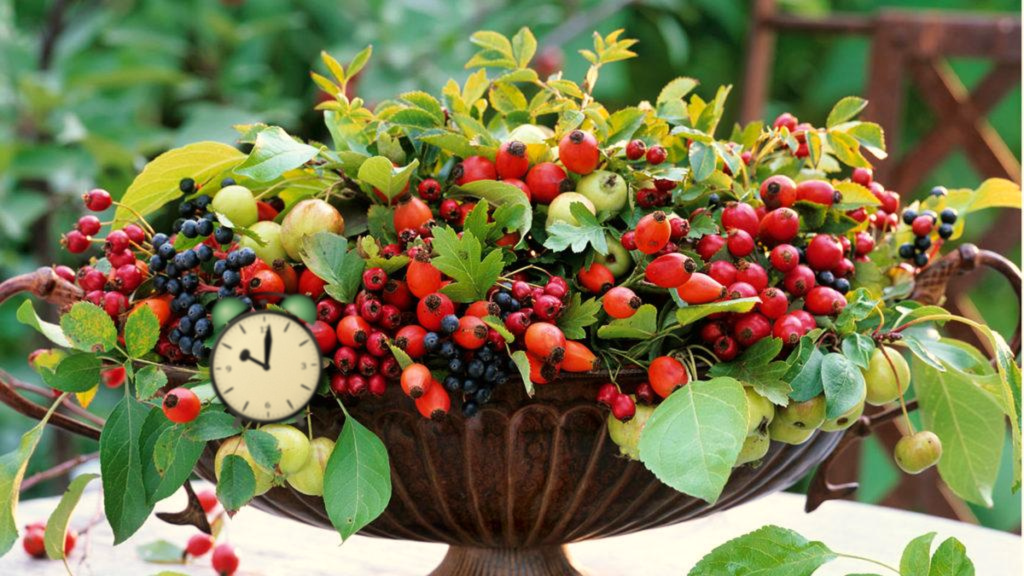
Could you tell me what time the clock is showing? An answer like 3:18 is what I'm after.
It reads 10:01
